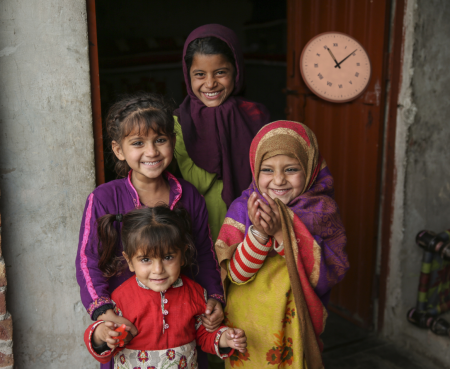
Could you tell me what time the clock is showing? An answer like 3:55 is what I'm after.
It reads 11:09
